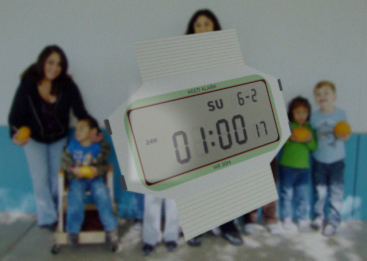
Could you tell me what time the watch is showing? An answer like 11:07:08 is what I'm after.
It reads 1:00:17
